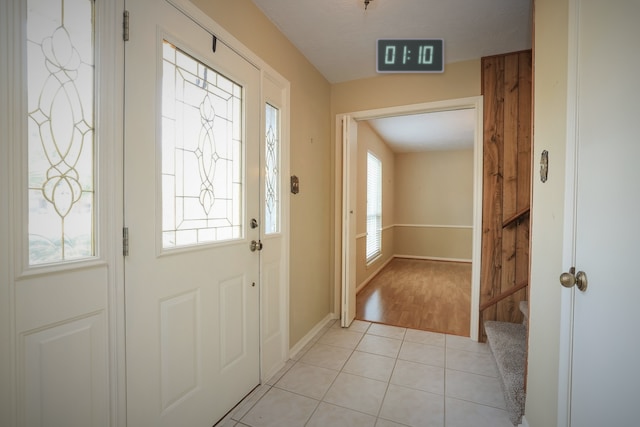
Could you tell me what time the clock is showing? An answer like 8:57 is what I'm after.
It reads 1:10
